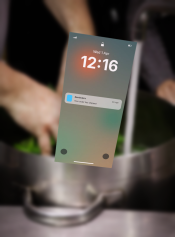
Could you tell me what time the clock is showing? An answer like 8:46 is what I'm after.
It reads 12:16
